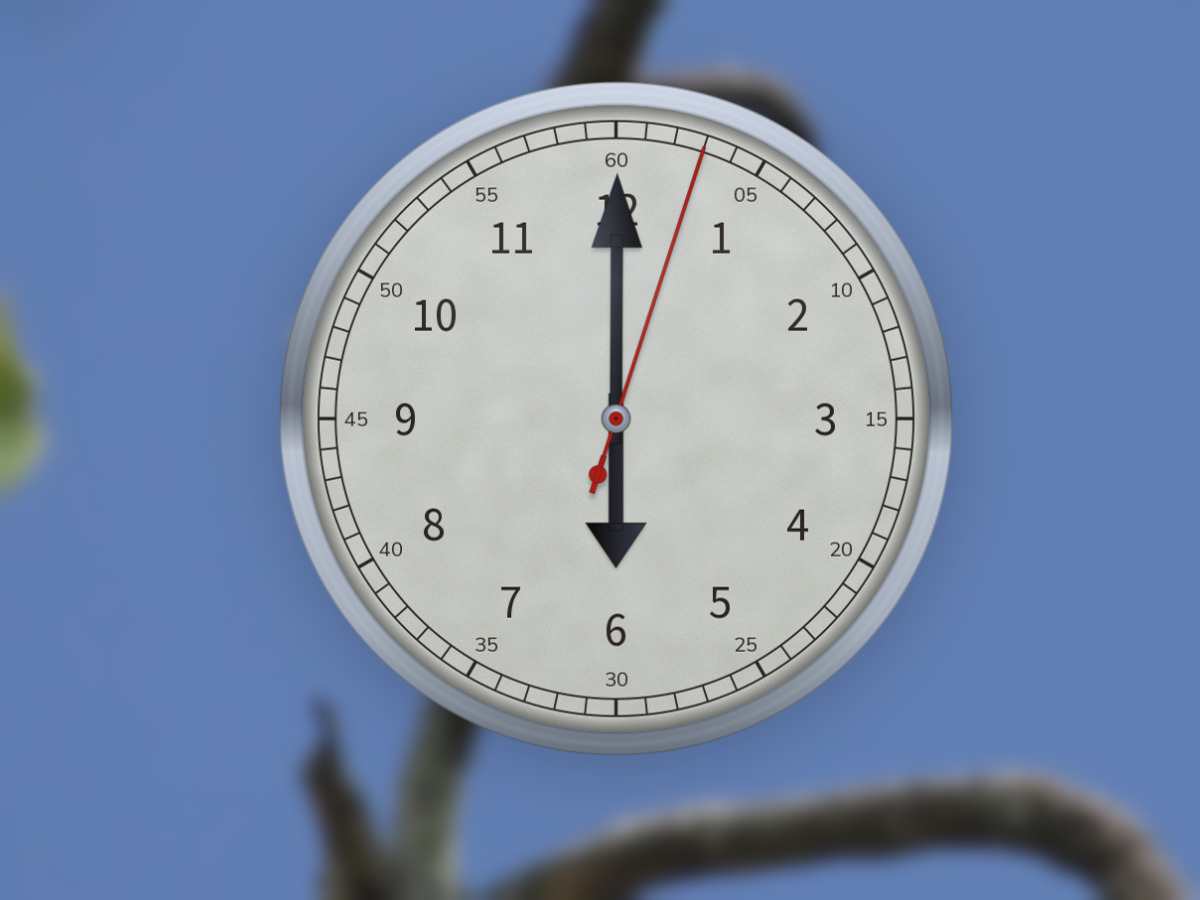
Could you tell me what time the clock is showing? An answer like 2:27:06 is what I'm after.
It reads 6:00:03
